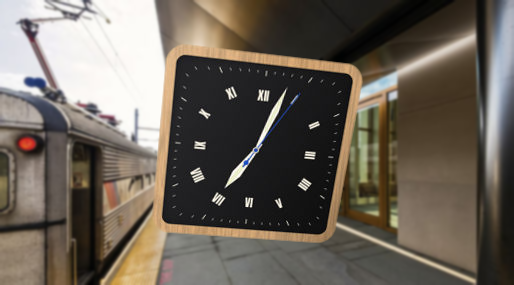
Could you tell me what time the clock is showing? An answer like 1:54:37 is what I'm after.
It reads 7:03:05
